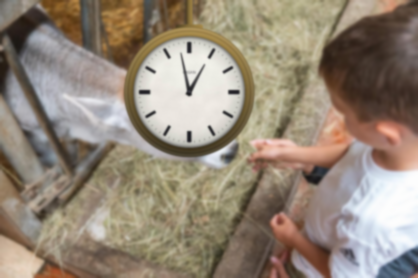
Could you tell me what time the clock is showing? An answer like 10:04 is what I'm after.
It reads 12:58
